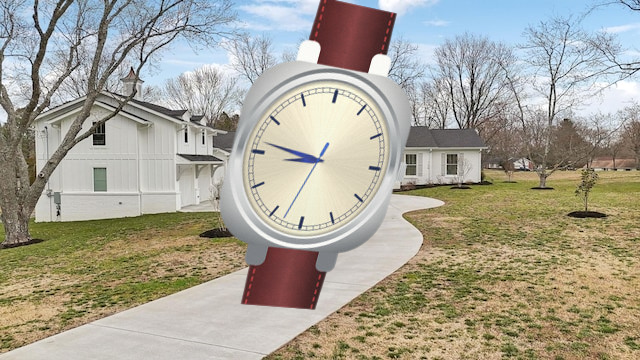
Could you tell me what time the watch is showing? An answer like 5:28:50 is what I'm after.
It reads 8:46:33
